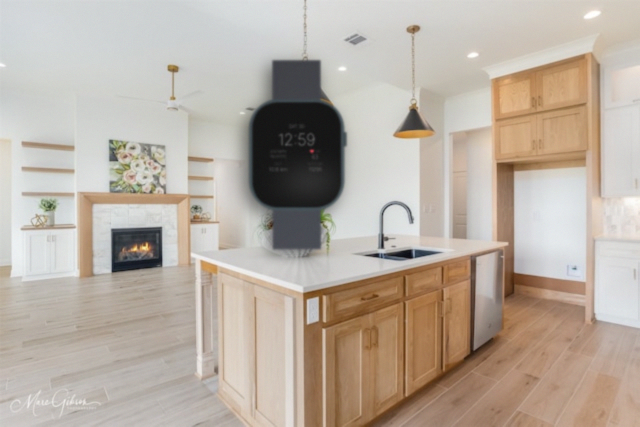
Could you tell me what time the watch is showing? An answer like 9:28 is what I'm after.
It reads 12:59
